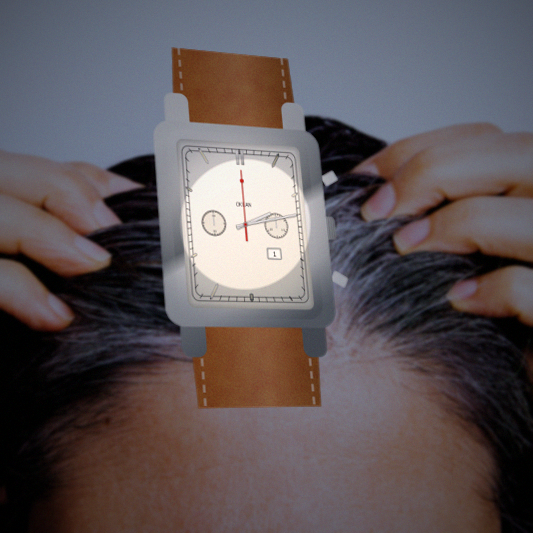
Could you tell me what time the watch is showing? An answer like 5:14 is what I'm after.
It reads 2:13
